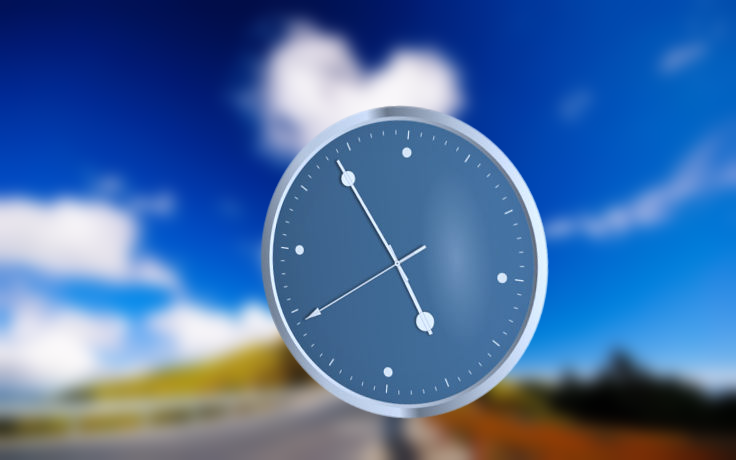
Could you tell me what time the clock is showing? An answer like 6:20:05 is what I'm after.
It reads 4:53:39
